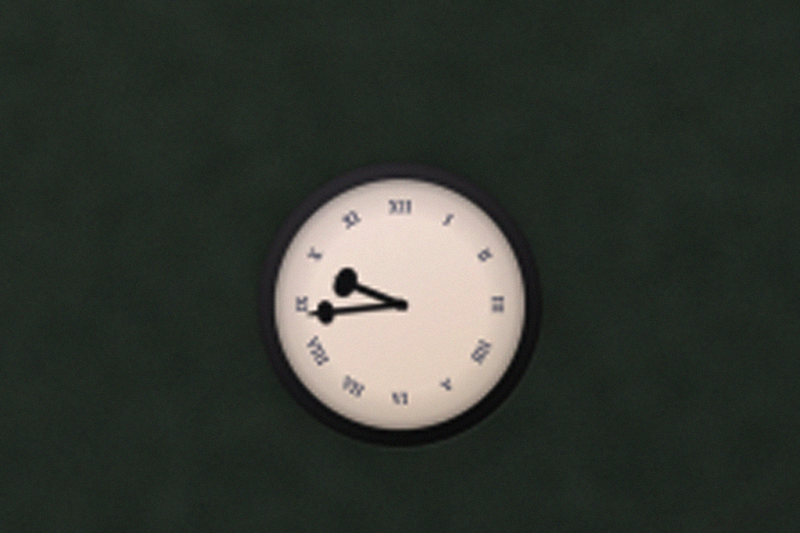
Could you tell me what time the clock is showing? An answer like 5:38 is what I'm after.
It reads 9:44
